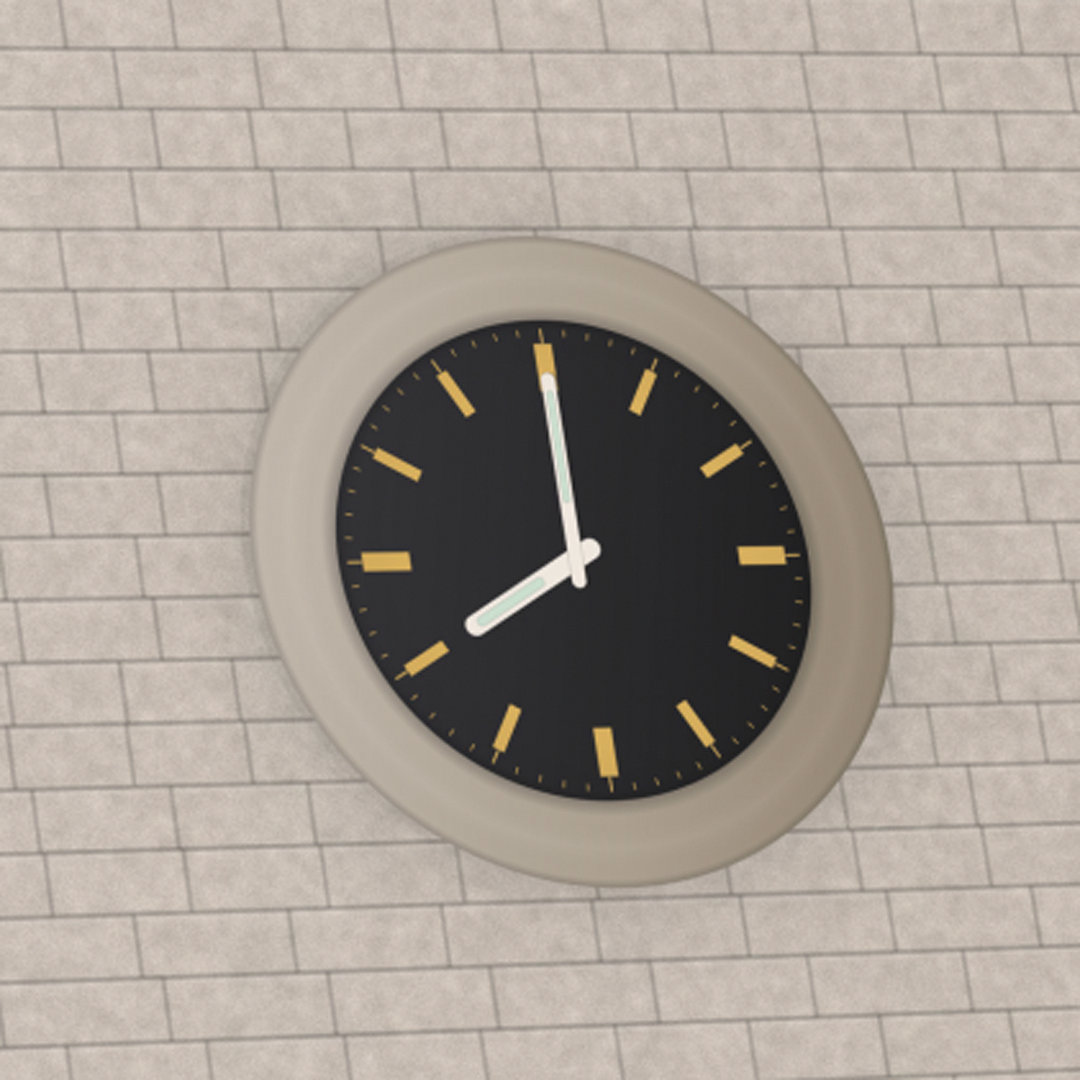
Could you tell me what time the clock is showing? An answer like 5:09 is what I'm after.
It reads 8:00
